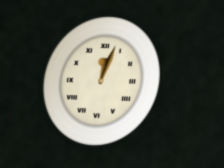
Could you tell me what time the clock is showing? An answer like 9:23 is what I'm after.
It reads 12:03
